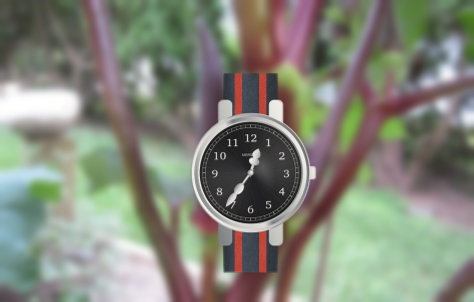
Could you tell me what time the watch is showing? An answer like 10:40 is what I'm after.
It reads 12:36
